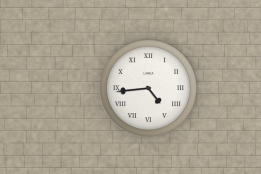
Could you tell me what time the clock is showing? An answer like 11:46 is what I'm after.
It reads 4:44
